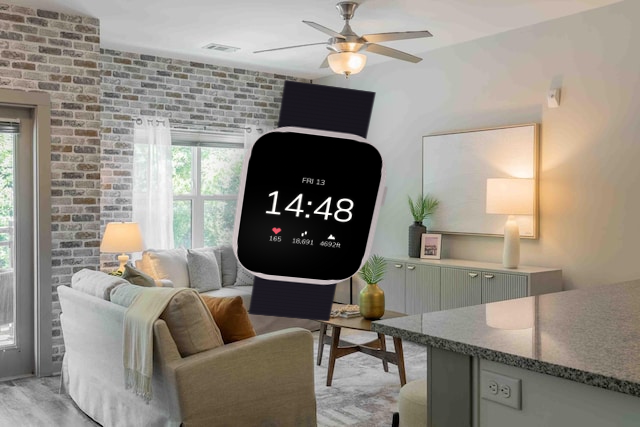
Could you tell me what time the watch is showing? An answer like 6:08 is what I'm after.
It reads 14:48
